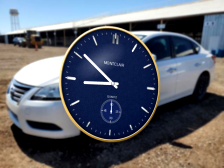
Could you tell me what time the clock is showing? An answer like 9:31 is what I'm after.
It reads 8:51
